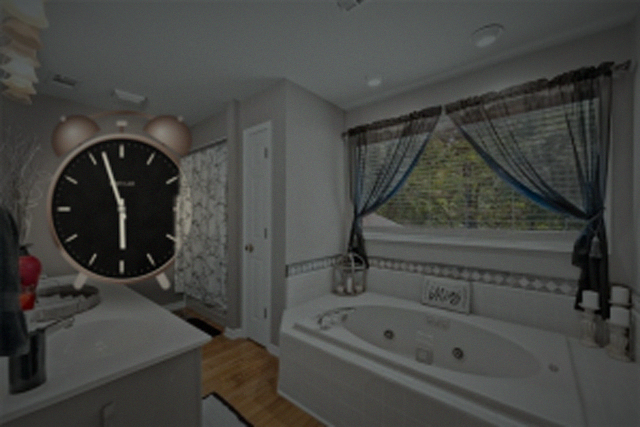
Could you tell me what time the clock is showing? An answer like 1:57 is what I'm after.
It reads 5:57
